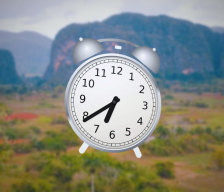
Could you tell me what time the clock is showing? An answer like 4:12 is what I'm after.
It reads 6:39
